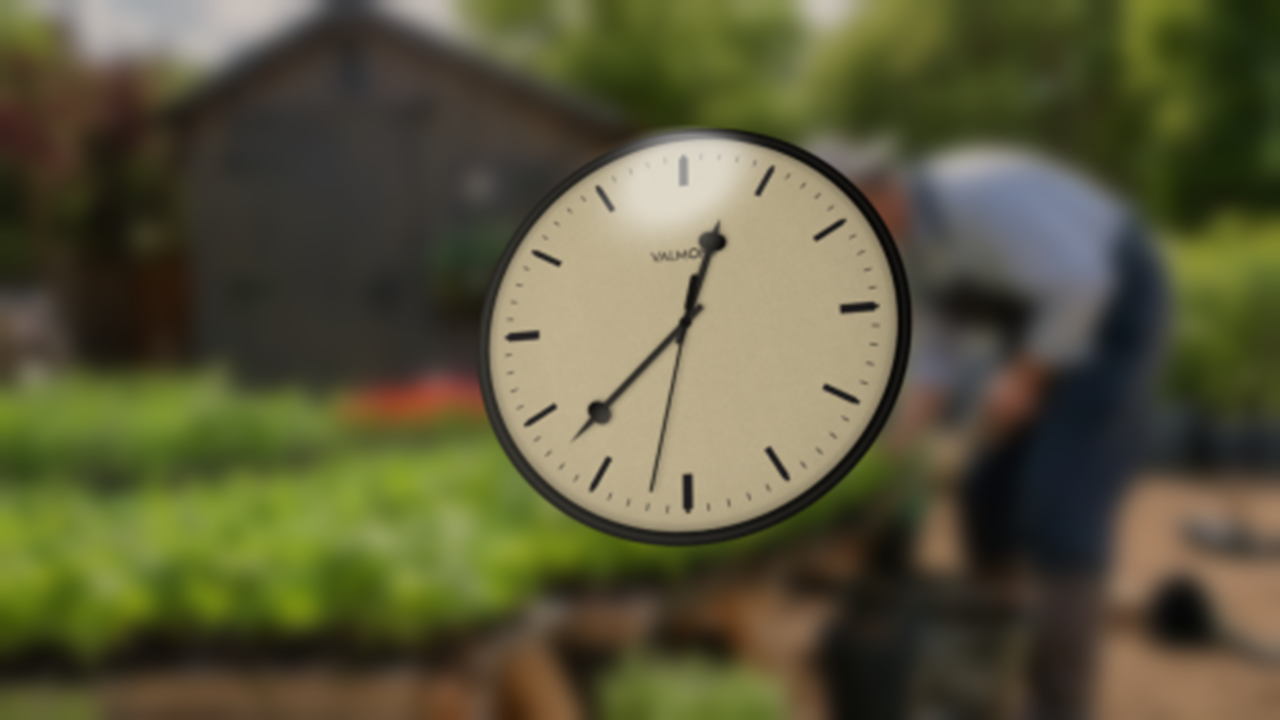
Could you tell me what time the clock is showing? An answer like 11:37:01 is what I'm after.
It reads 12:37:32
